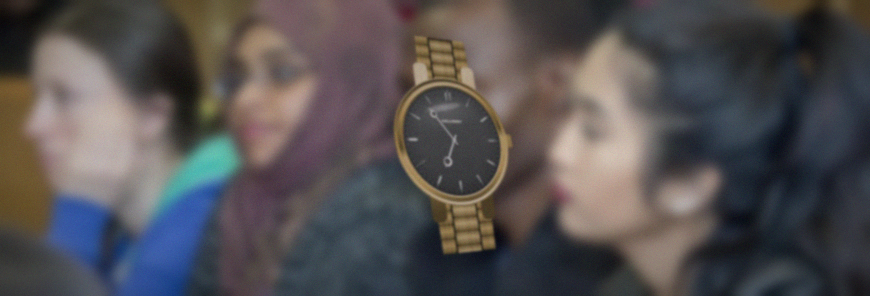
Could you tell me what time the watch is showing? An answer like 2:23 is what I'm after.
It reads 6:54
